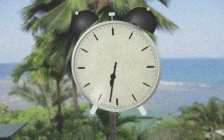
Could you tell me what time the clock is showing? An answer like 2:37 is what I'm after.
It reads 6:32
